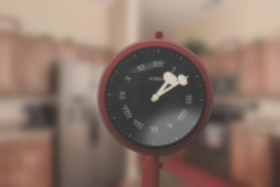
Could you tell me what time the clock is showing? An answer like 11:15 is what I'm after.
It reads 1:09
